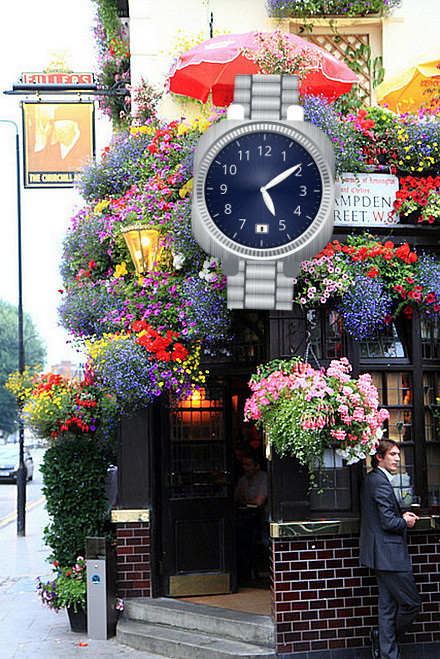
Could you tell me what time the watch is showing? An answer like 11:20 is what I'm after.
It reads 5:09
